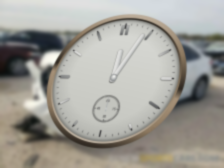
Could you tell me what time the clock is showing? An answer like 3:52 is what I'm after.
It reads 12:04
